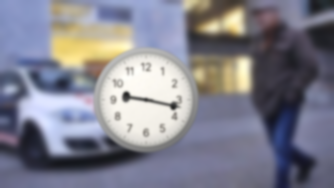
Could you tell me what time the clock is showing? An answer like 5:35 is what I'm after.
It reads 9:17
